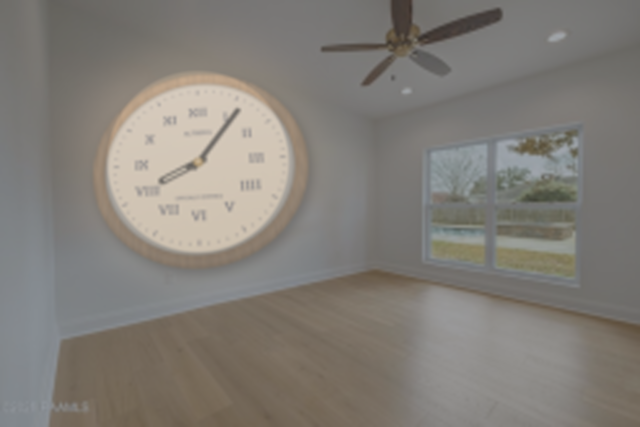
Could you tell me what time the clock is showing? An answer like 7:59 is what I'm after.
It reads 8:06
